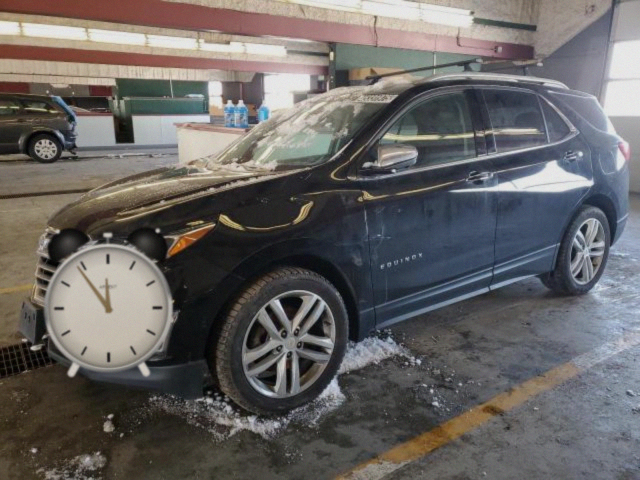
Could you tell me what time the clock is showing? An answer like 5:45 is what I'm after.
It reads 11:54
